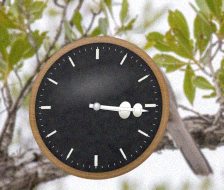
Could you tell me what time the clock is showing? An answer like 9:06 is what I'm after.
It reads 3:16
